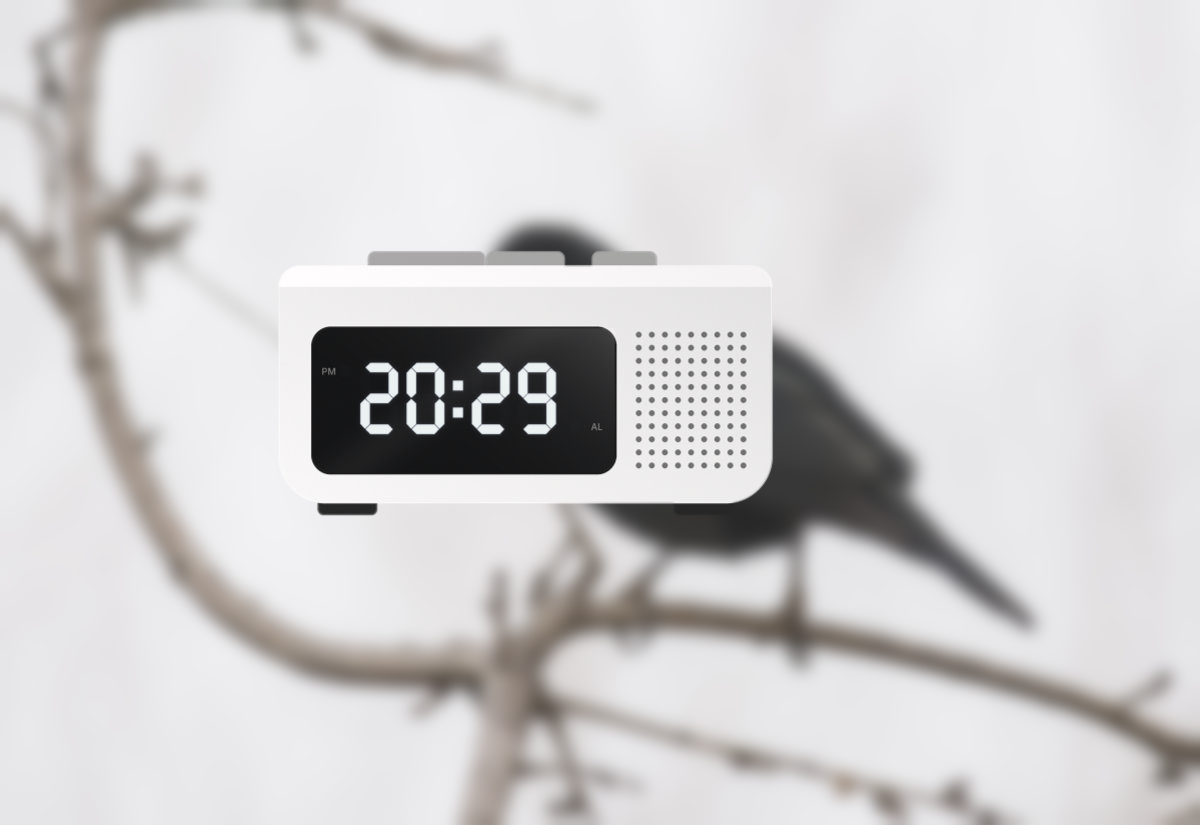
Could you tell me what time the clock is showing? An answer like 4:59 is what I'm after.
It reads 20:29
